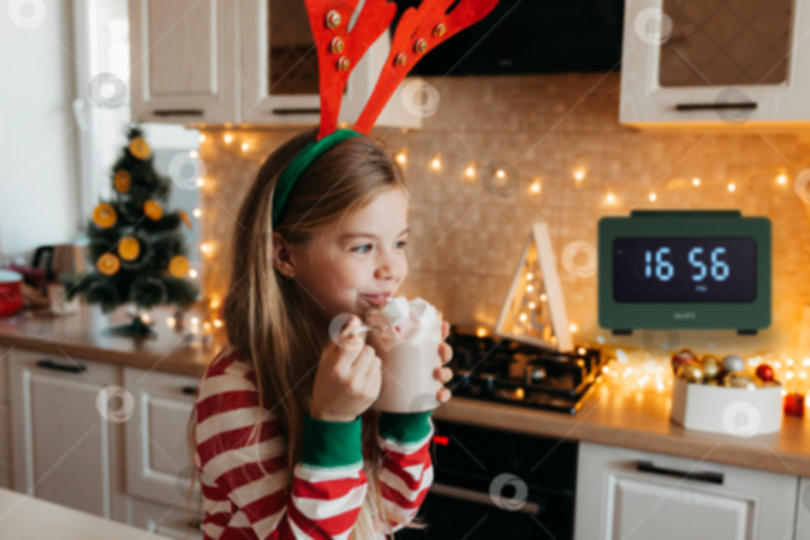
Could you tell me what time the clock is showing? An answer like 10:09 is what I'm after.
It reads 16:56
